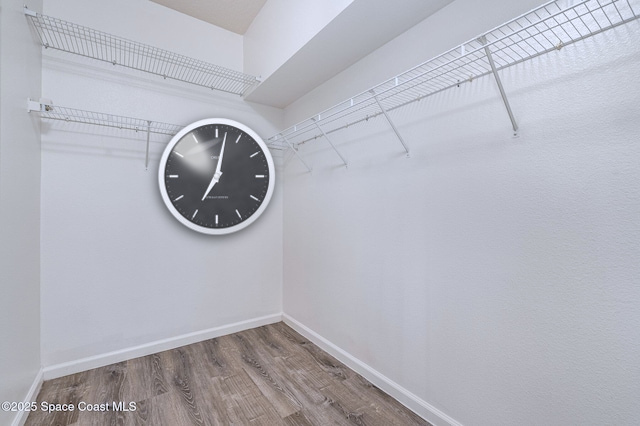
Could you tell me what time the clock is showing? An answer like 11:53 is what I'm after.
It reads 7:02
